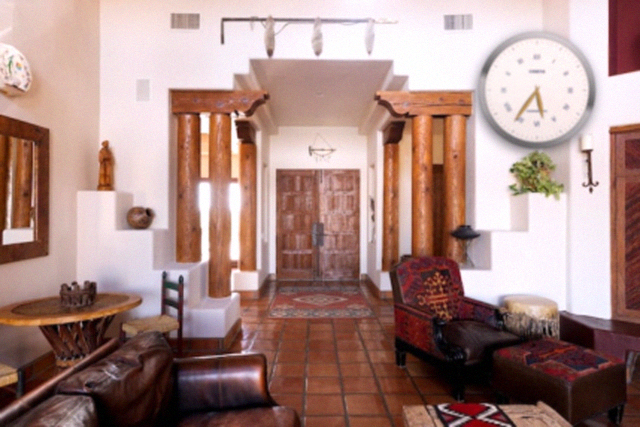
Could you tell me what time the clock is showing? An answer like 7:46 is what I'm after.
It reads 5:36
